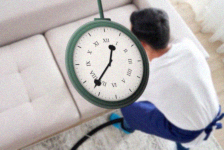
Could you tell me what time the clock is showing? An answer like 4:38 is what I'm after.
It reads 12:37
